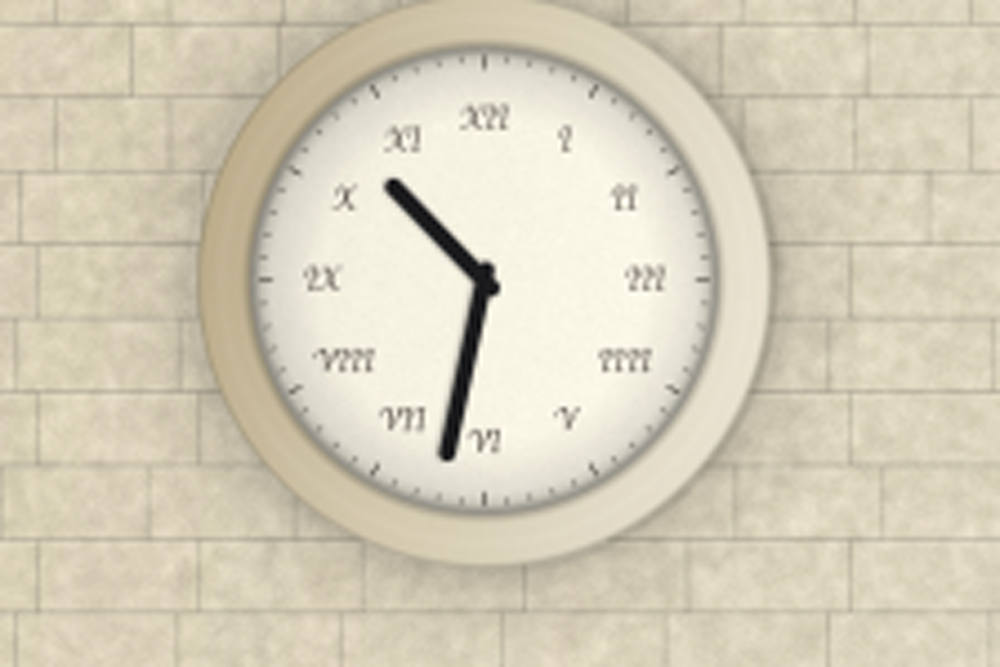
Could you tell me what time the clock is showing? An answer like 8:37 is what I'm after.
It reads 10:32
